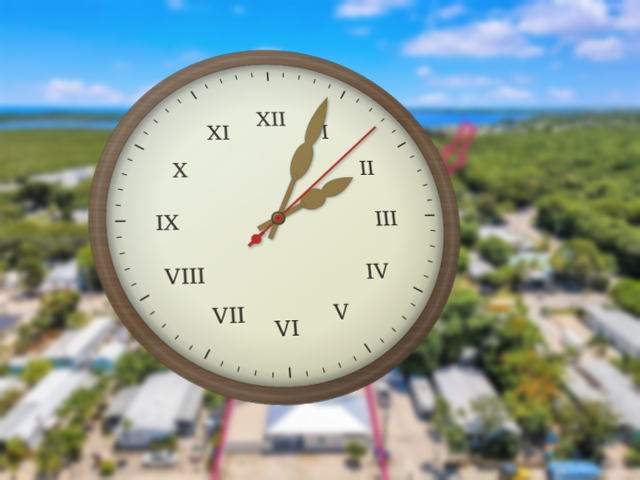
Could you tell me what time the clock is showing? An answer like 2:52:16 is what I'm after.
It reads 2:04:08
